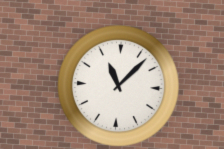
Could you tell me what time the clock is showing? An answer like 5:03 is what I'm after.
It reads 11:07
